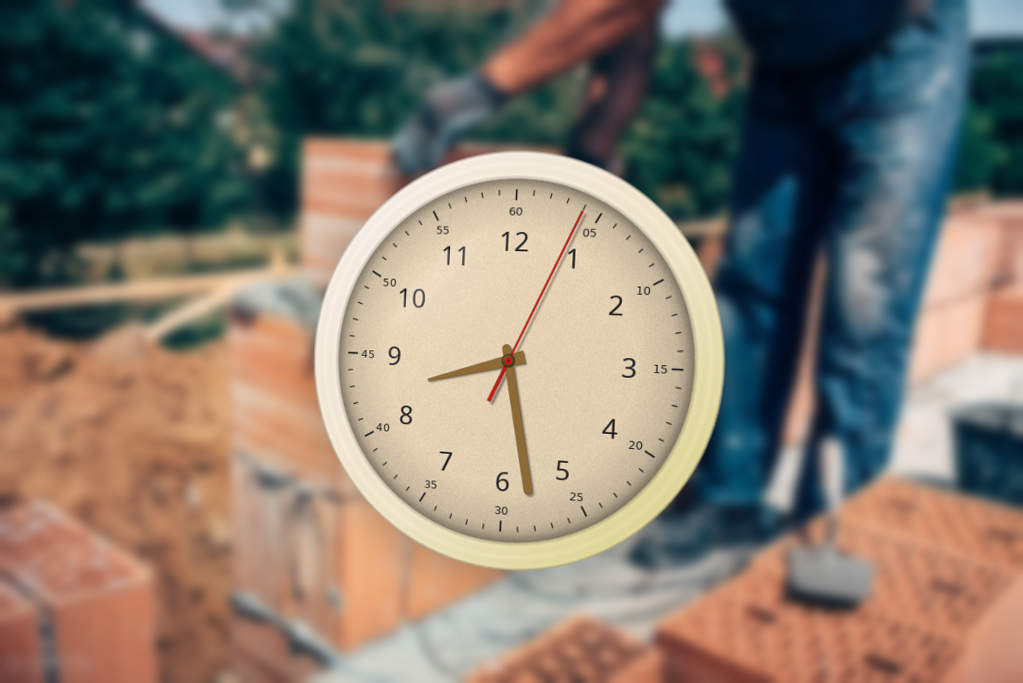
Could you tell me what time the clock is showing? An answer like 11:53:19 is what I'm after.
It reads 8:28:04
